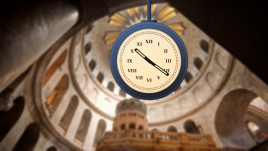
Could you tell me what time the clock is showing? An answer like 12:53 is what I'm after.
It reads 10:21
